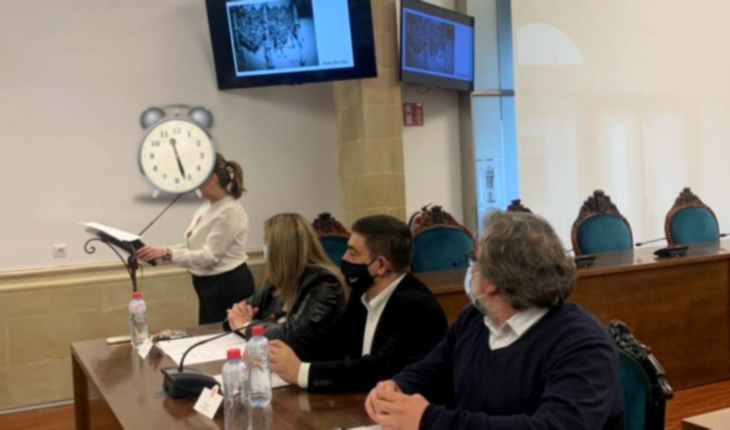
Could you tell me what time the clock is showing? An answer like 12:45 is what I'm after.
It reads 11:27
